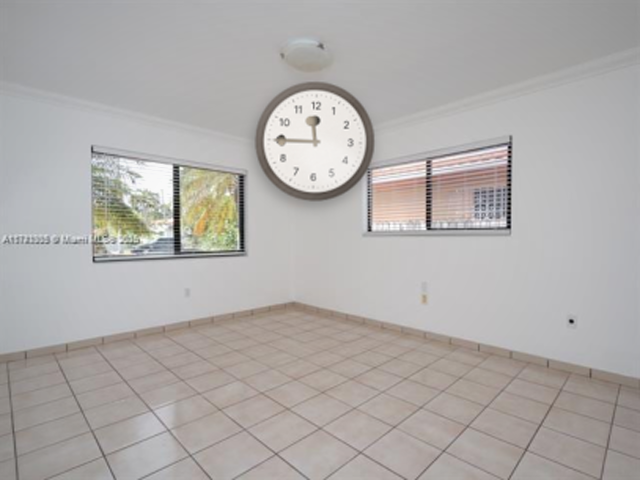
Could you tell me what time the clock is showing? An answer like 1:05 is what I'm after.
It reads 11:45
